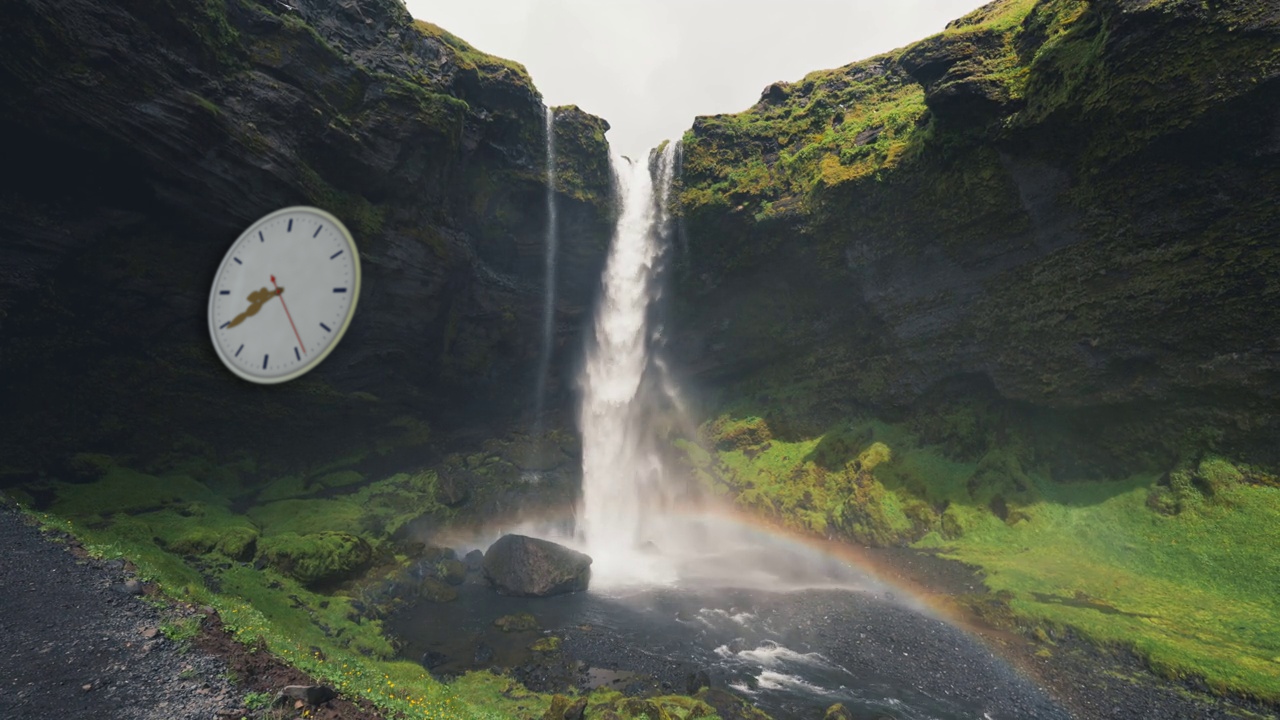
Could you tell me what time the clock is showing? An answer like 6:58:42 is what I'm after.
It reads 8:39:24
